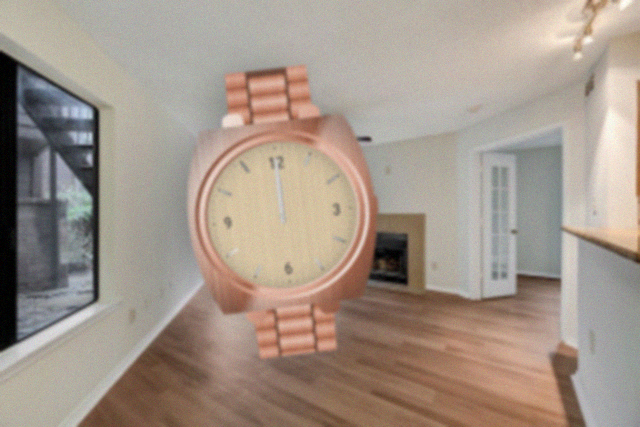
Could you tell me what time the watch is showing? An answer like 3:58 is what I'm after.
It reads 12:00
